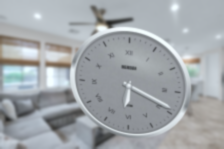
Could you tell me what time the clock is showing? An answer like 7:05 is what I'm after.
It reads 6:19
